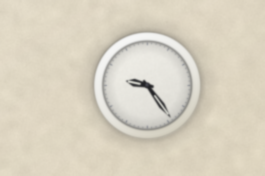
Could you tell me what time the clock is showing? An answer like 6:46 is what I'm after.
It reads 9:24
